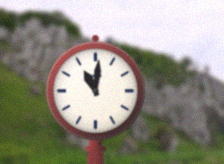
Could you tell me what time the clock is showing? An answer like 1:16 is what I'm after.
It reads 11:01
